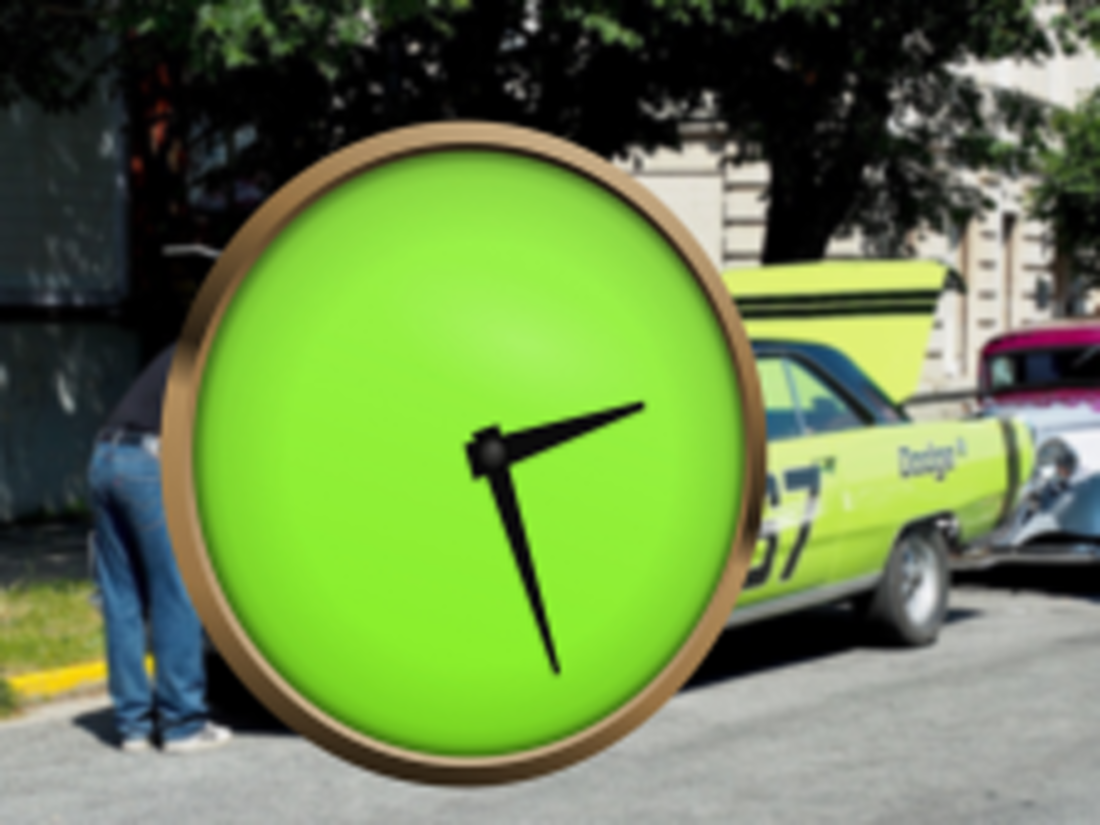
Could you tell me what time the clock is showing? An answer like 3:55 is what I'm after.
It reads 2:27
